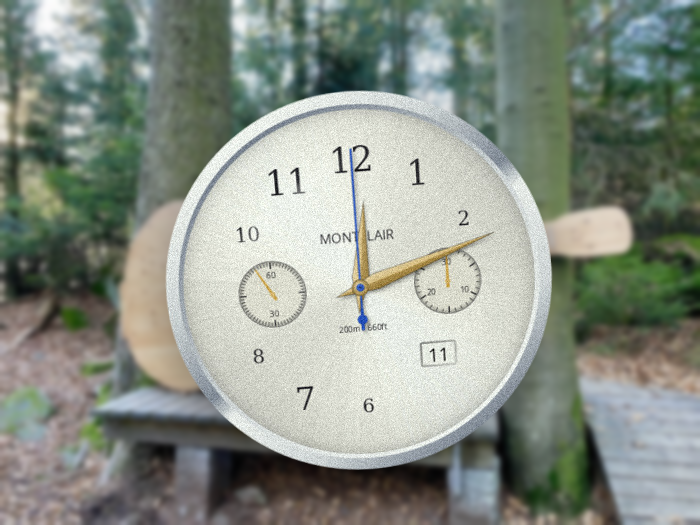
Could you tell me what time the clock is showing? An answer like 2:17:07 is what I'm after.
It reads 12:11:55
